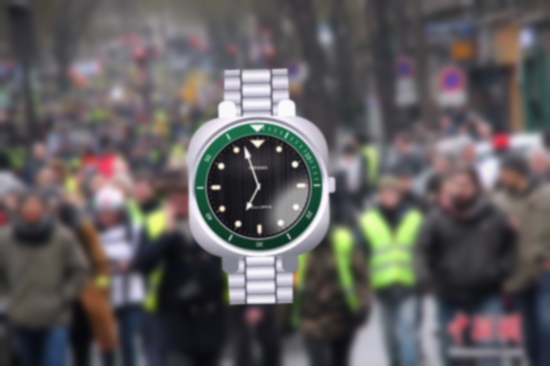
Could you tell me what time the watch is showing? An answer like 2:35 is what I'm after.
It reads 6:57
